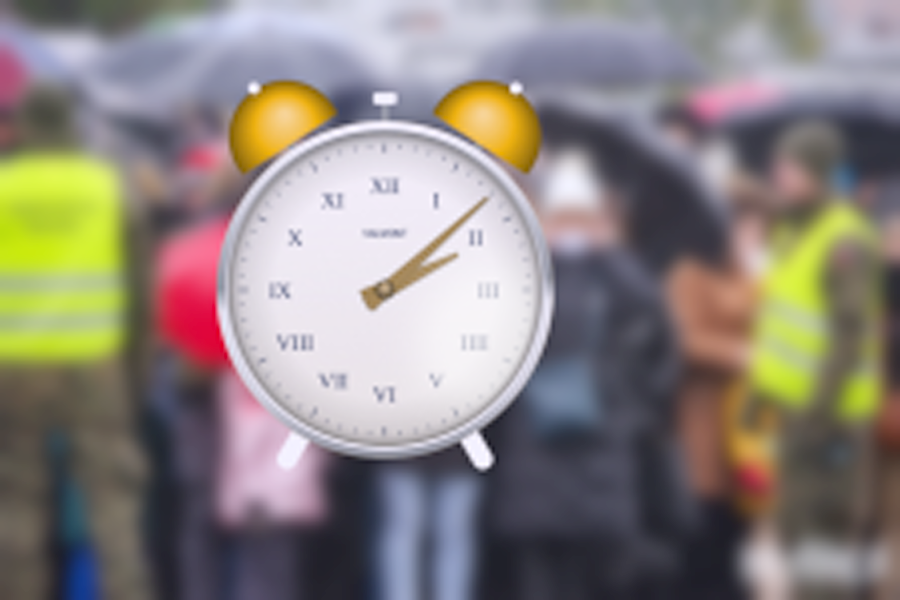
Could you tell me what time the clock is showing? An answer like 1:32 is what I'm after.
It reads 2:08
